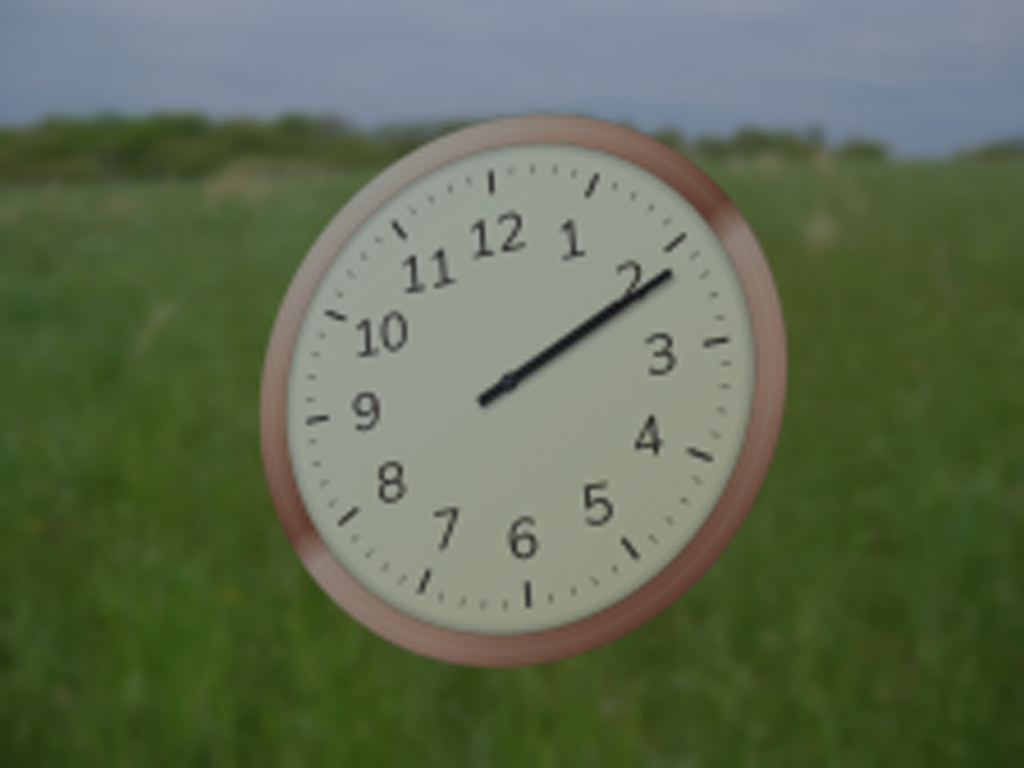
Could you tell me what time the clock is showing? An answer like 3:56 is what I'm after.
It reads 2:11
